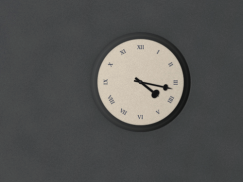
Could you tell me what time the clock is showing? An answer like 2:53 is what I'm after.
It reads 4:17
